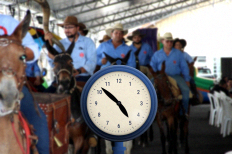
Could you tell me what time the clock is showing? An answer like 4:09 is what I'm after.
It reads 4:52
